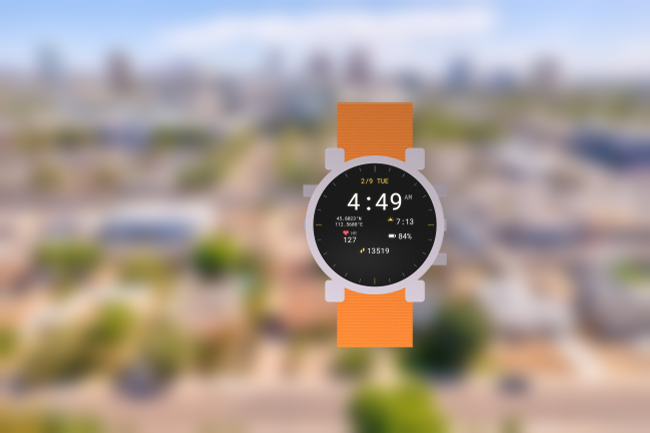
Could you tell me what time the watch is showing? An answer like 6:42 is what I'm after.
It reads 4:49
